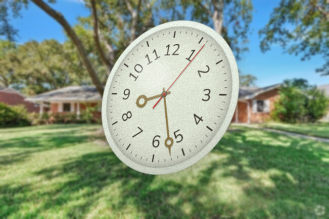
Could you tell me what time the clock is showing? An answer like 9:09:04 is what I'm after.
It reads 8:27:06
